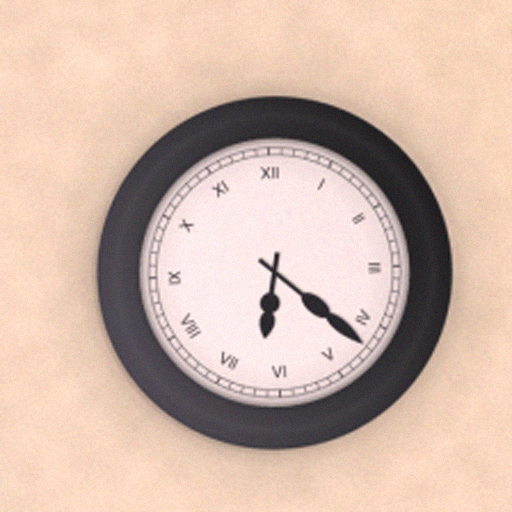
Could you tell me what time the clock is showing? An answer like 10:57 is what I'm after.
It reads 6:22
